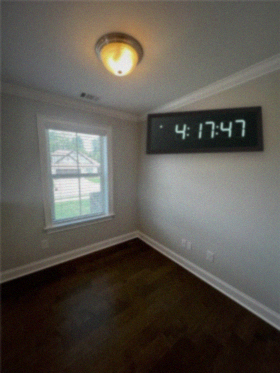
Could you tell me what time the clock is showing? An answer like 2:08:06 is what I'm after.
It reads 4:17:47
